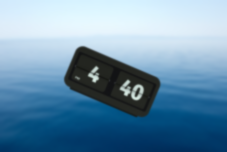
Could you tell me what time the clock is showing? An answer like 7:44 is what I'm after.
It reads 4:40
